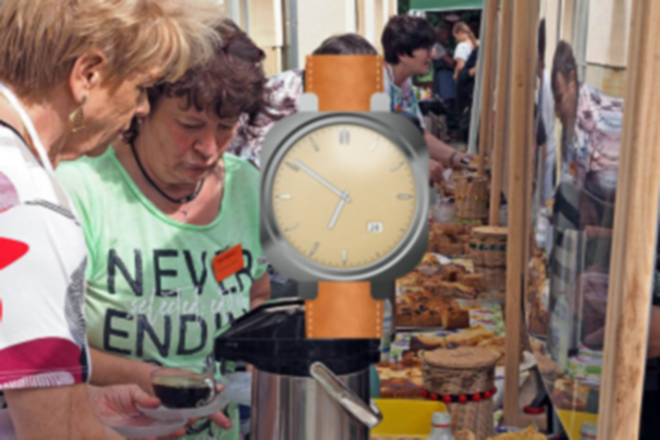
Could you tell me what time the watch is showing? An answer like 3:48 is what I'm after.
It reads 6:51
